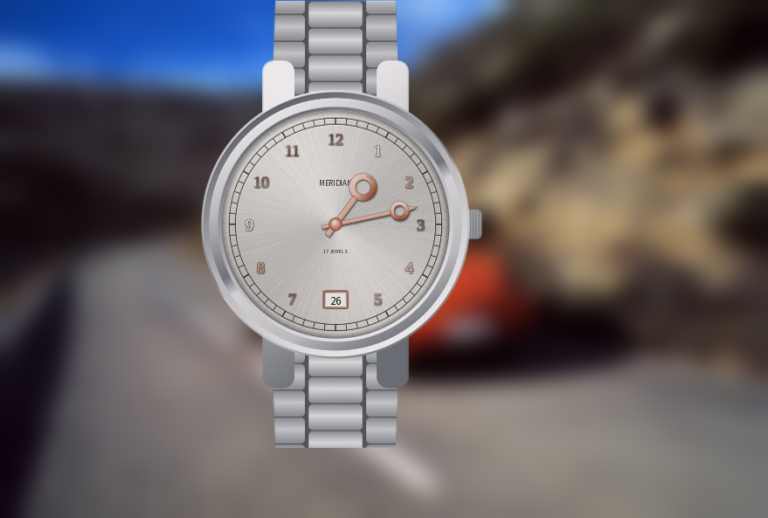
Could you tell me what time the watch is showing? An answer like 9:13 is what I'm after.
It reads 1:13
